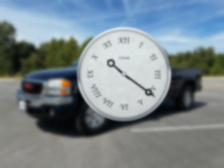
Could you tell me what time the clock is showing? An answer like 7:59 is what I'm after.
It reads 10:21
